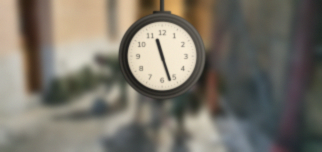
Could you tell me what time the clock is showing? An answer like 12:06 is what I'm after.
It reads 11:27
